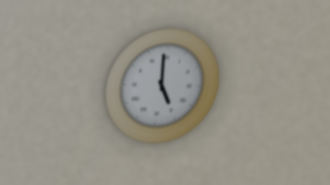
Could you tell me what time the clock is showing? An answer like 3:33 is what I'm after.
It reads 4:59
